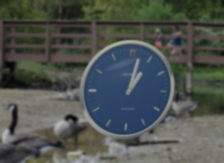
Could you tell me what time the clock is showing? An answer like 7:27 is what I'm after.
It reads 1:02
